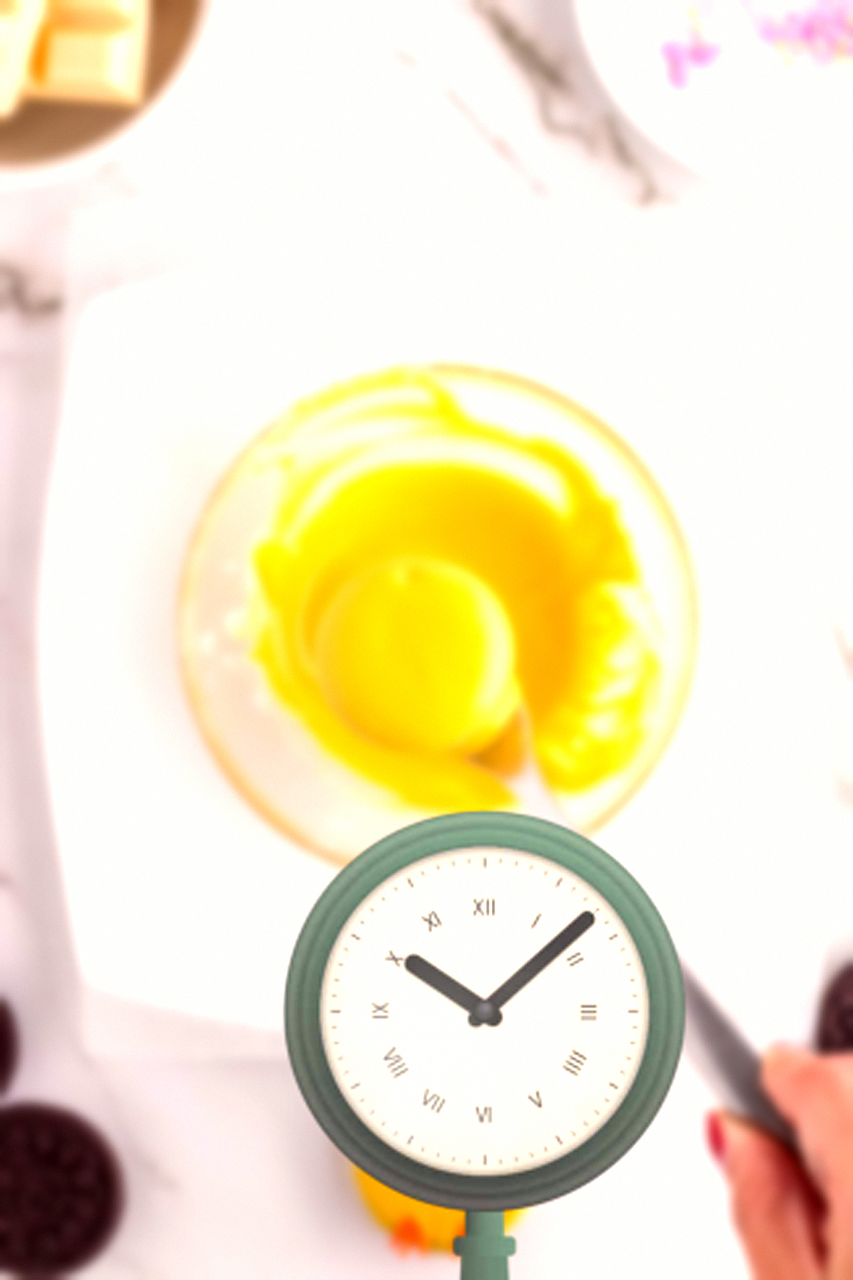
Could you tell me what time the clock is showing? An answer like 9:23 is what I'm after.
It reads 10:08
